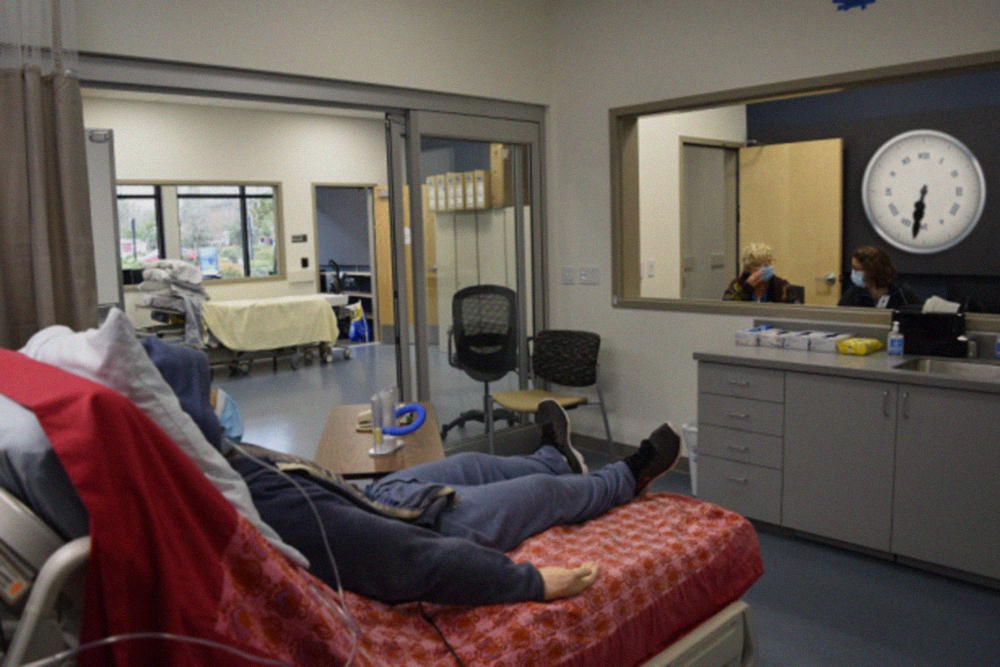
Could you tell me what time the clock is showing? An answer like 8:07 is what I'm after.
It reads 6:32
